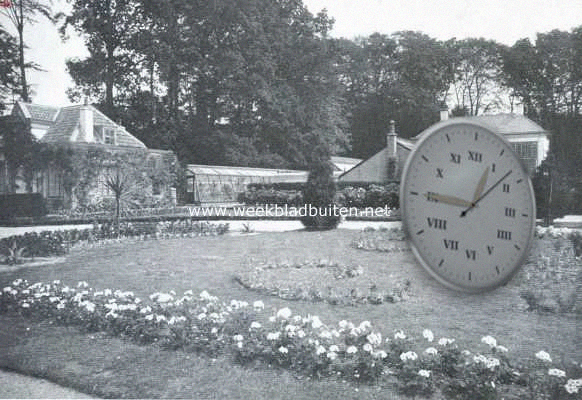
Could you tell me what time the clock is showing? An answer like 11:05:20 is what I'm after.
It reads 12:45:08
